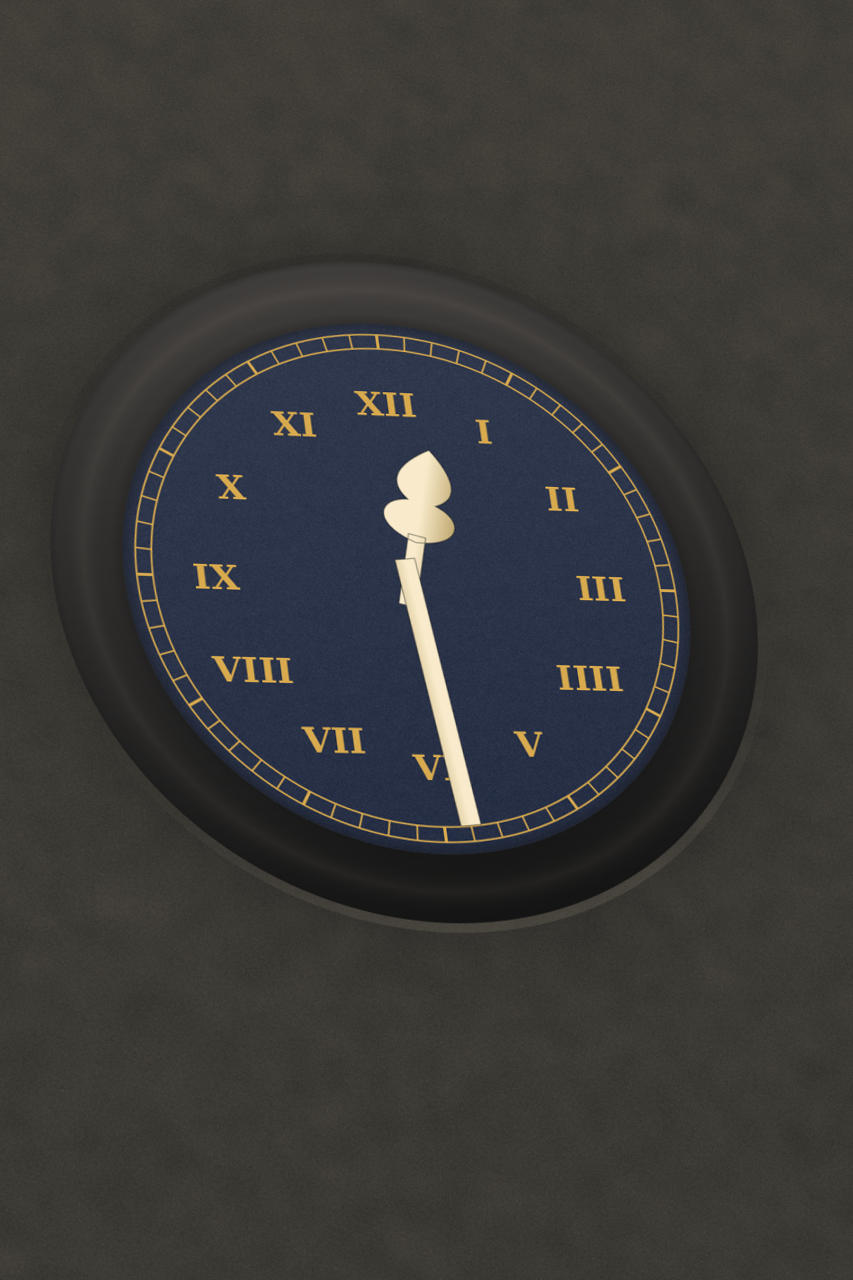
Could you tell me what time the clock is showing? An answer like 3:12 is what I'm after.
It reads 12:29
